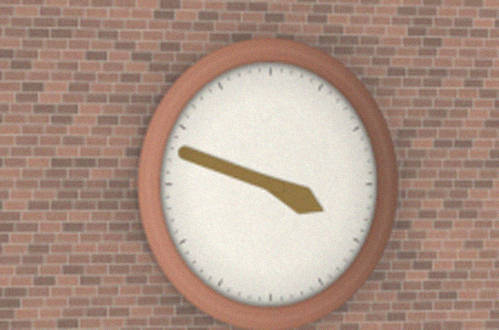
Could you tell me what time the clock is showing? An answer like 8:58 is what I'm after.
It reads 3:48
